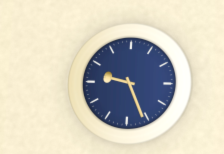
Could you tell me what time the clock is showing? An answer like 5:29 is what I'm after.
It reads 9:26
